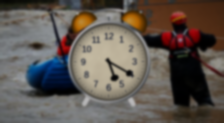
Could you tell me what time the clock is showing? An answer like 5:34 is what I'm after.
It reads 5:20
